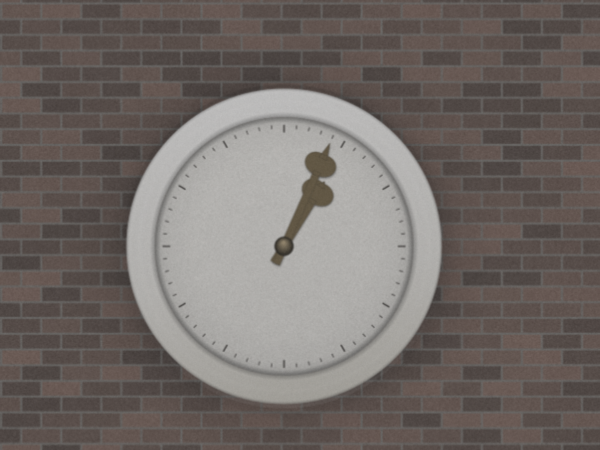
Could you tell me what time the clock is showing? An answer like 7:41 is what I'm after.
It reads 1:04
